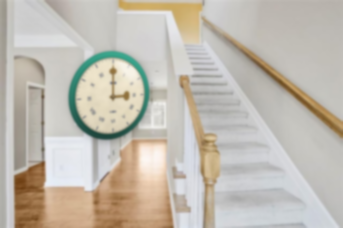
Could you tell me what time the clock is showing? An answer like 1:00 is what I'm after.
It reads 3:00
